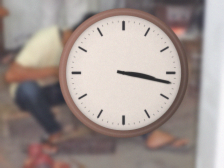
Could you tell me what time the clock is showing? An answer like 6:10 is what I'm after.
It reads 3:17
